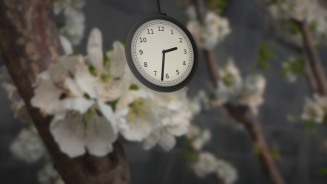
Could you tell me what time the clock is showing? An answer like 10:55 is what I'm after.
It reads 2:32
